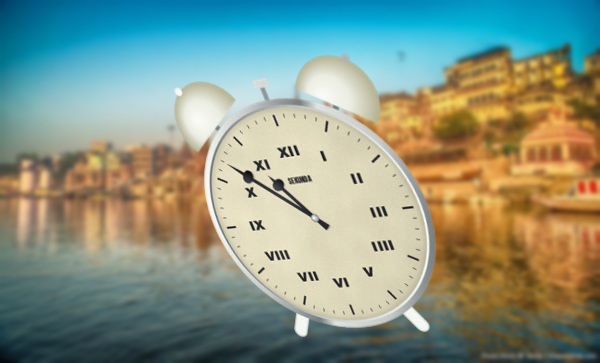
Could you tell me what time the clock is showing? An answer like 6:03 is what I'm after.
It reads 10:52
